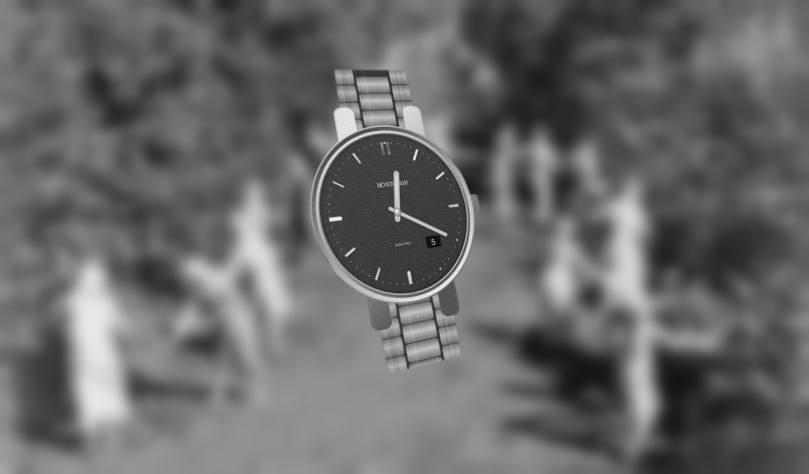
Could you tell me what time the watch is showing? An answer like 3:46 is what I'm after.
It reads 12:20
